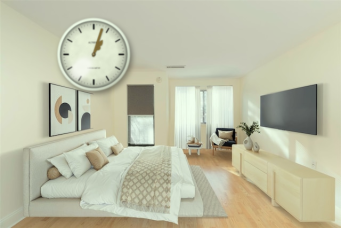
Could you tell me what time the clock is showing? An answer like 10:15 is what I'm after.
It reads 1:03
